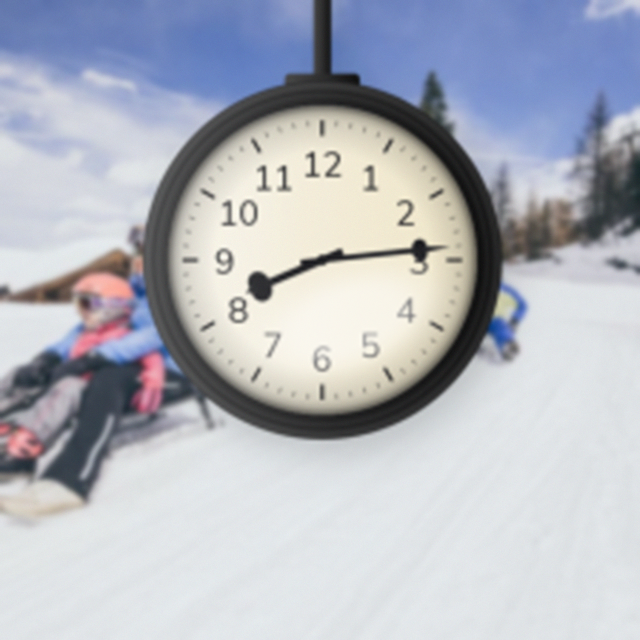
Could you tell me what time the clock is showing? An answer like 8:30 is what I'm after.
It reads 8:14
